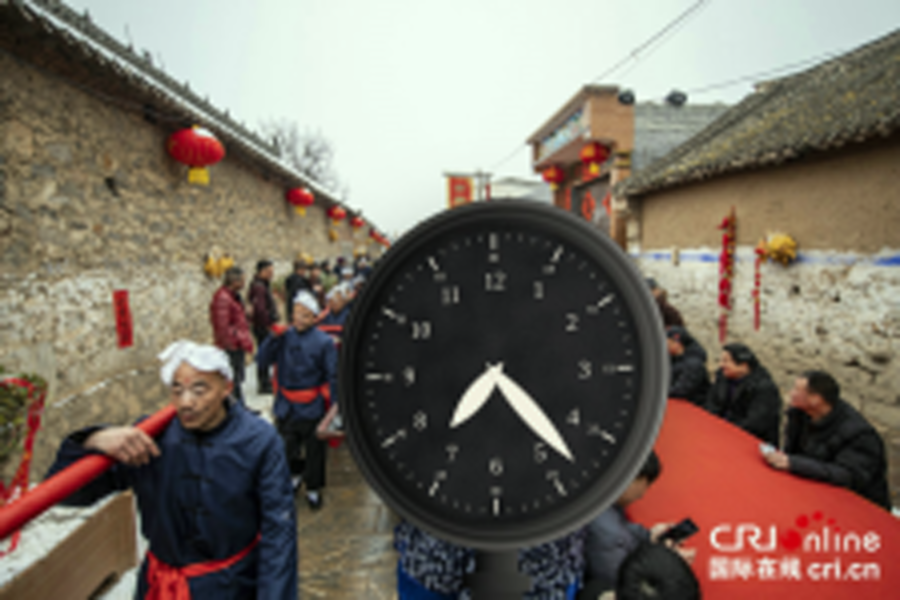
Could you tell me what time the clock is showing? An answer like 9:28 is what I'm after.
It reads 7:23
